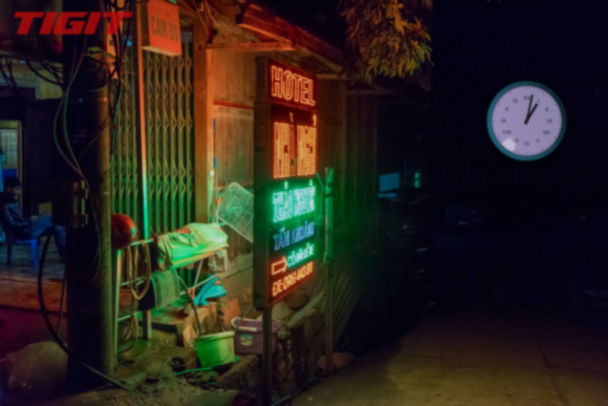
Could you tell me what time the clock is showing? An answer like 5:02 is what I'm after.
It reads 1:02
